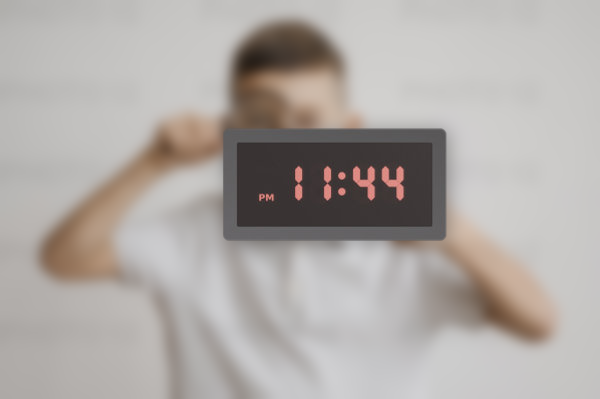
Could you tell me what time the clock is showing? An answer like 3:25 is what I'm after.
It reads 11:44
